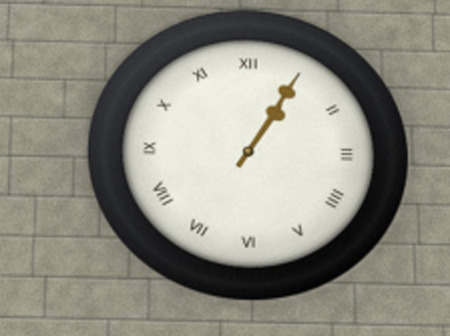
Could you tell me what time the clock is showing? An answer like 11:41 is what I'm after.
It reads 1:05
